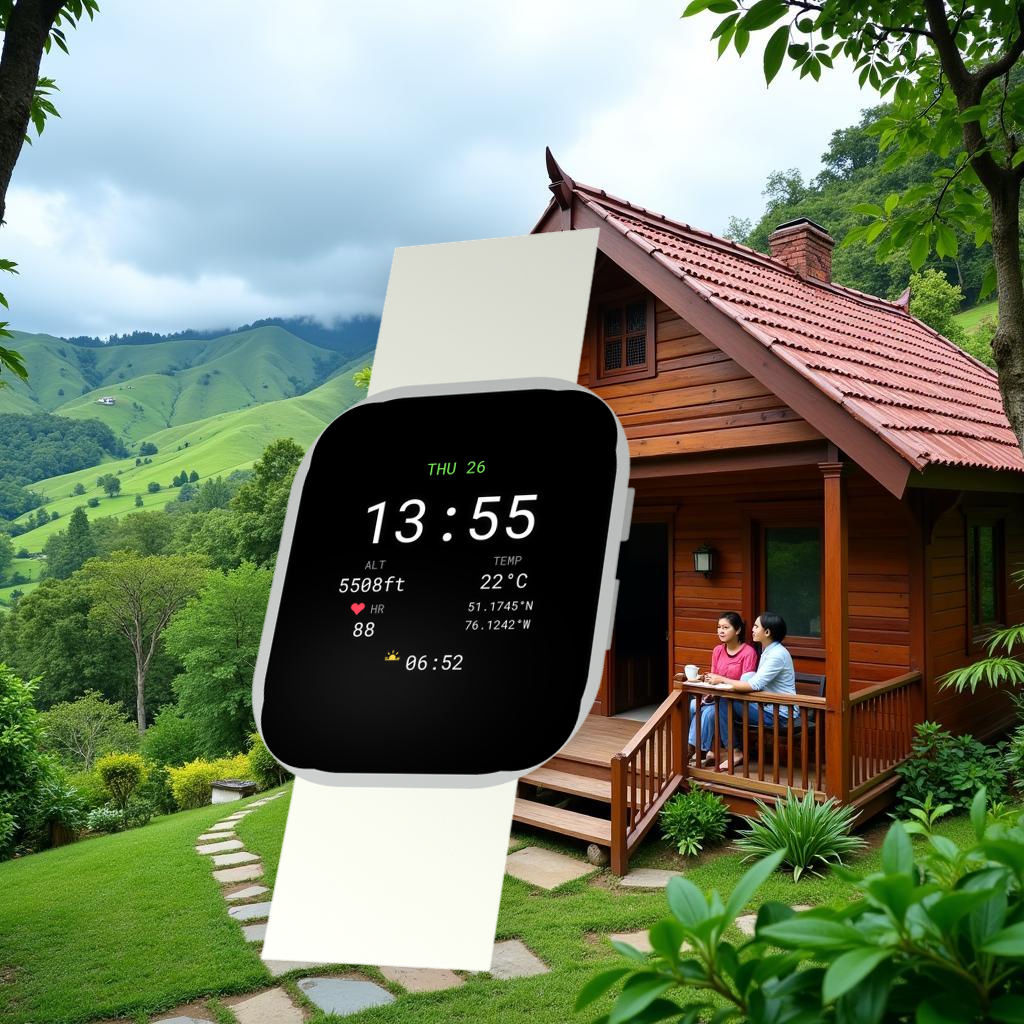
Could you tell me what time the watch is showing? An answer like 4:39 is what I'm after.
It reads 13:55
